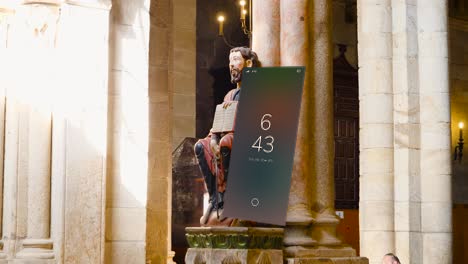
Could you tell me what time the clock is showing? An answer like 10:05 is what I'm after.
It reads 6:43
